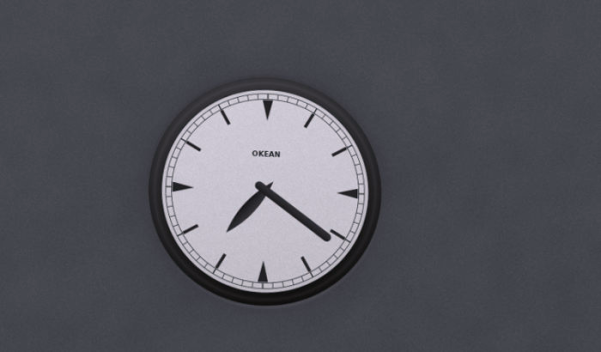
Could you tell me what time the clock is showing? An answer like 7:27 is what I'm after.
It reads 7:21
